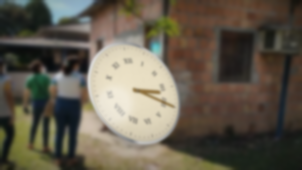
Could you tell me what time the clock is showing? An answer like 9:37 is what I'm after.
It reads 3:20
